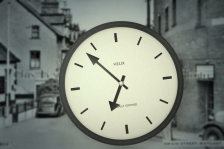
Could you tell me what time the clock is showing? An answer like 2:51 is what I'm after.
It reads 6:53
